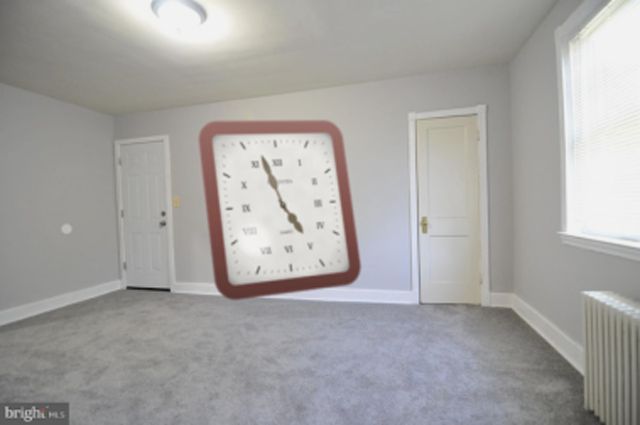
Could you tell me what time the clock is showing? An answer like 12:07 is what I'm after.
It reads 4:57
